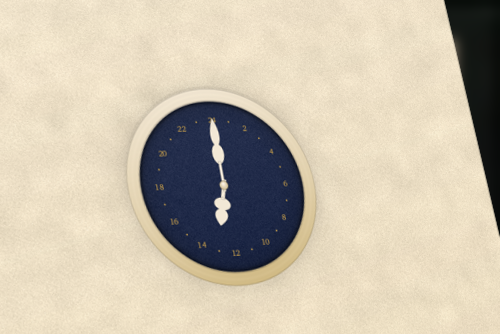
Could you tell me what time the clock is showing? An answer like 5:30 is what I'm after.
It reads 13:00
